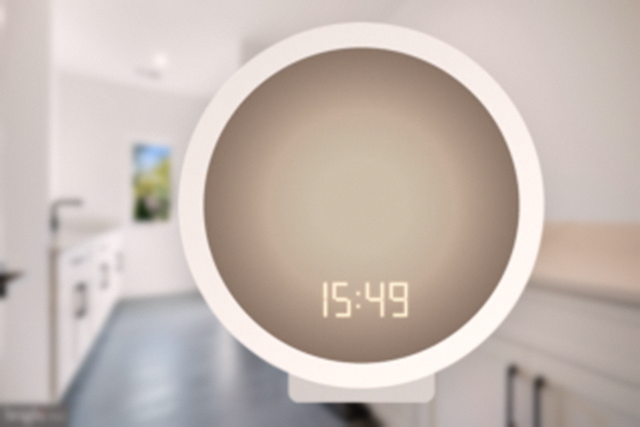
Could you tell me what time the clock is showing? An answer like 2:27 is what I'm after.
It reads 15:49
